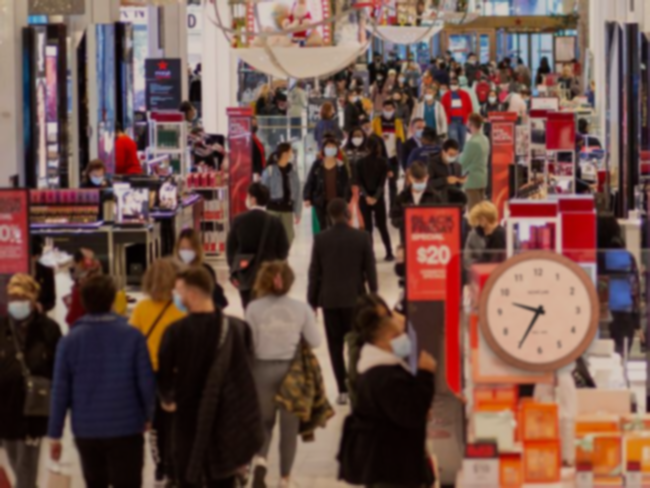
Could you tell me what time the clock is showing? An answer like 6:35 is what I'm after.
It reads 9:35
